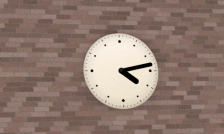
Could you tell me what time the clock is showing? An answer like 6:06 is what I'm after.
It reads 4:13
